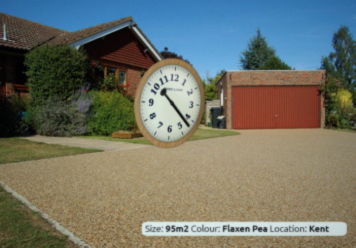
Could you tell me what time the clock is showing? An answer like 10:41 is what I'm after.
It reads 10:22
